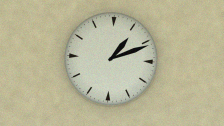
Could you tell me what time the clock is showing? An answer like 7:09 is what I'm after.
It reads 1:11
